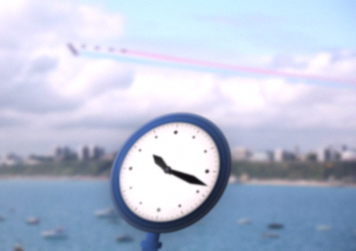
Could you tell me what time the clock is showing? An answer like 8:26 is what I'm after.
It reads 10:18
